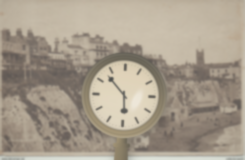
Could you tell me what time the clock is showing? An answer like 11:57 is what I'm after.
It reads 5:53
